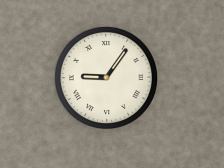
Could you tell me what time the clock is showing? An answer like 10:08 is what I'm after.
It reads 9:06
